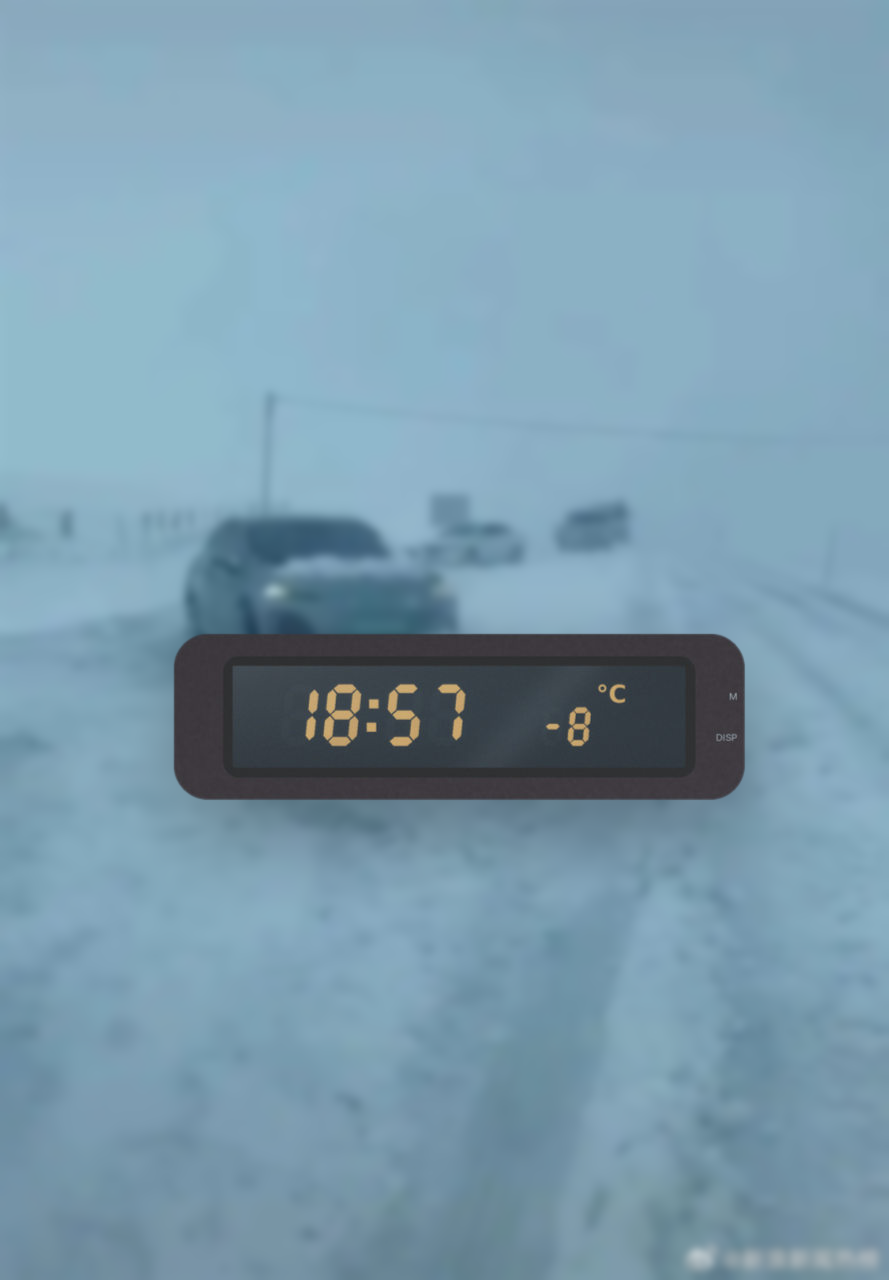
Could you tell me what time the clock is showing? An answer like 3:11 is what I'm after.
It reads 18:57
